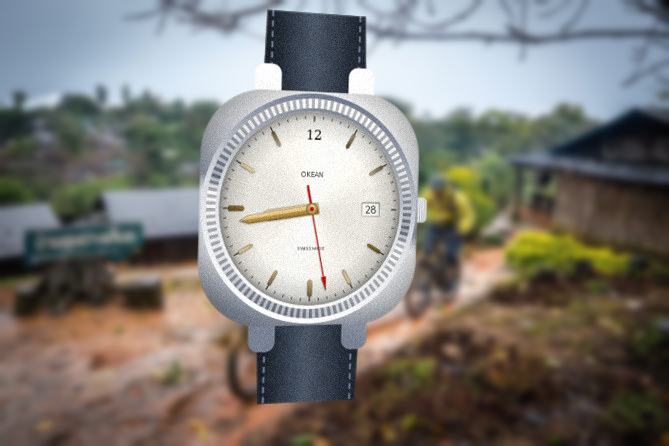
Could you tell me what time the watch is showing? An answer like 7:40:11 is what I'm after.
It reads 8:43:28
